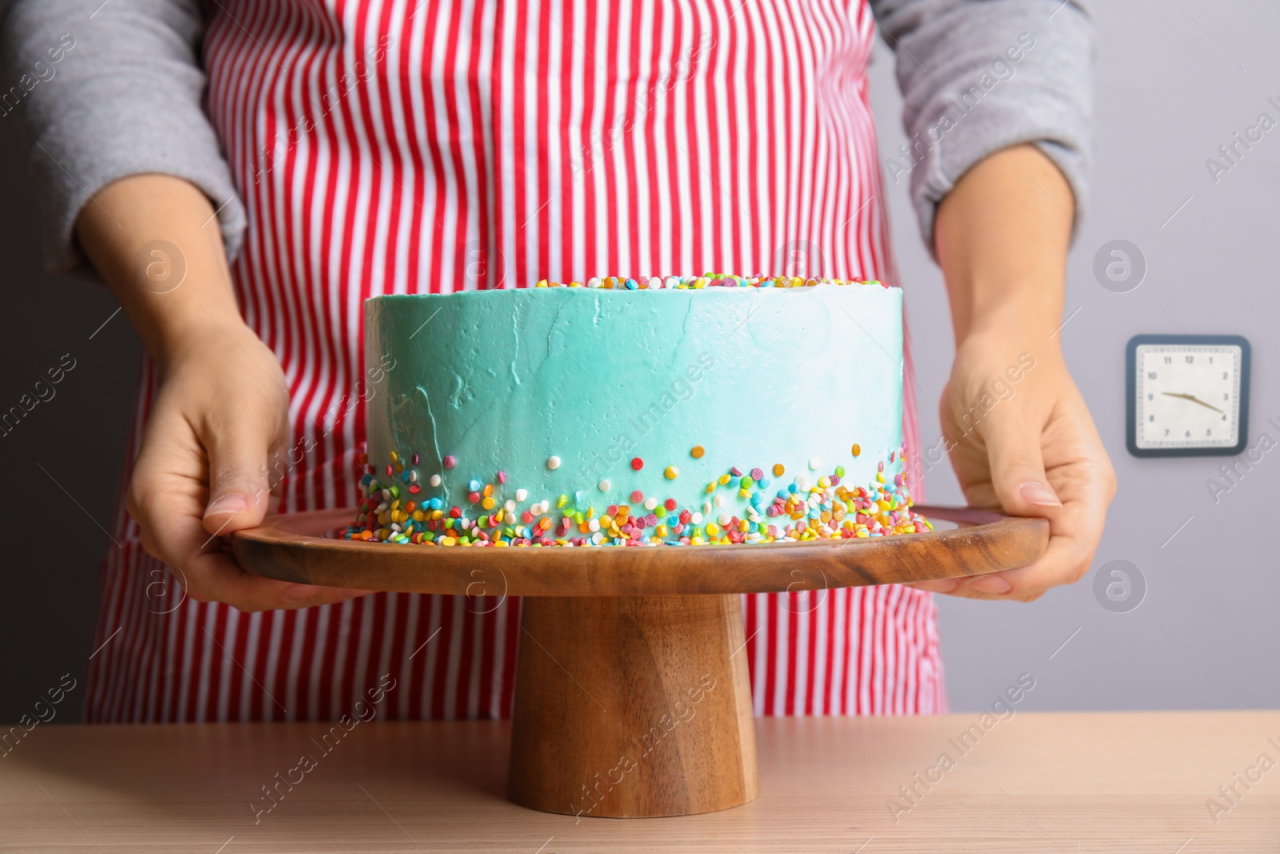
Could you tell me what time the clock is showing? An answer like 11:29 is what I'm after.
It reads 9:19
